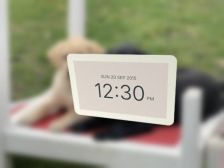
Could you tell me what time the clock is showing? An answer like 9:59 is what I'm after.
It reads 12:30
